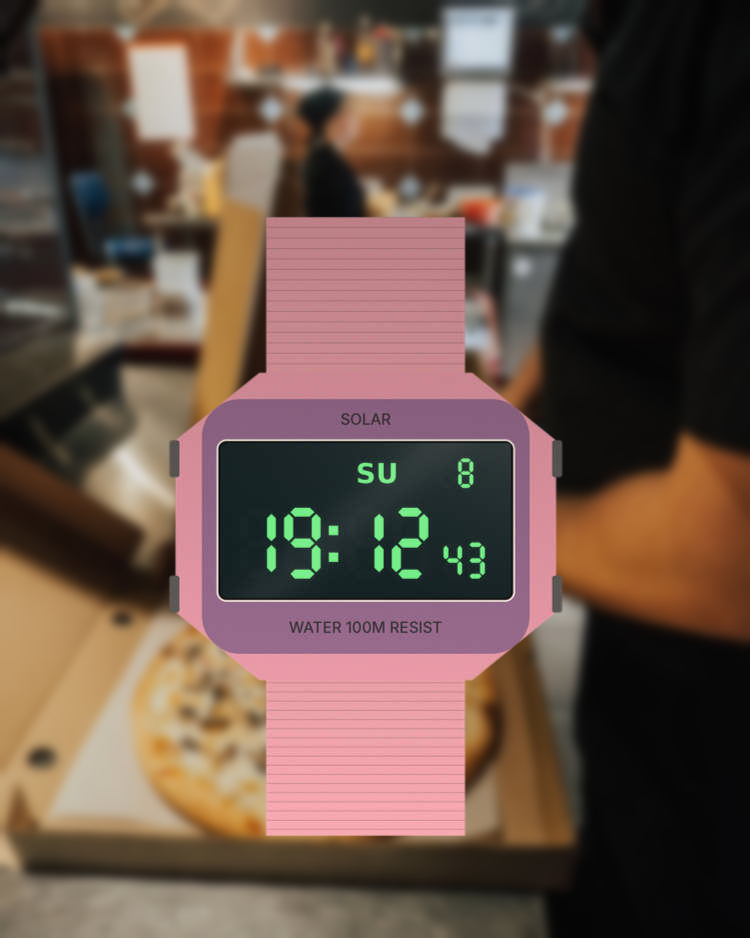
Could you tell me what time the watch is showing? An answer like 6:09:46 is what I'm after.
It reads 19:12:43
